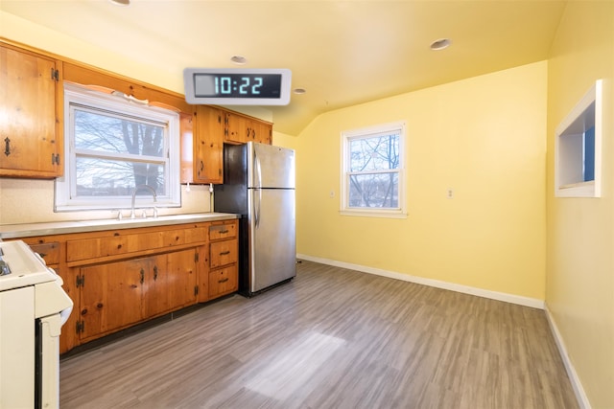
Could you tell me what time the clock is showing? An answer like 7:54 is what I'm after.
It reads 10:22
